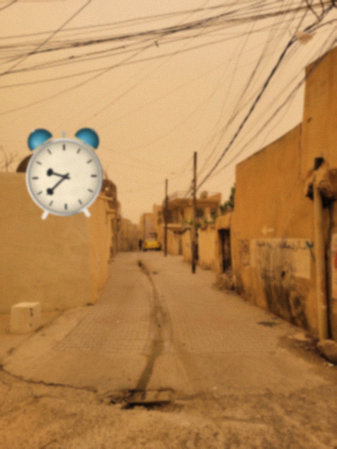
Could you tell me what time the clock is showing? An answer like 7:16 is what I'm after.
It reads 9:38
